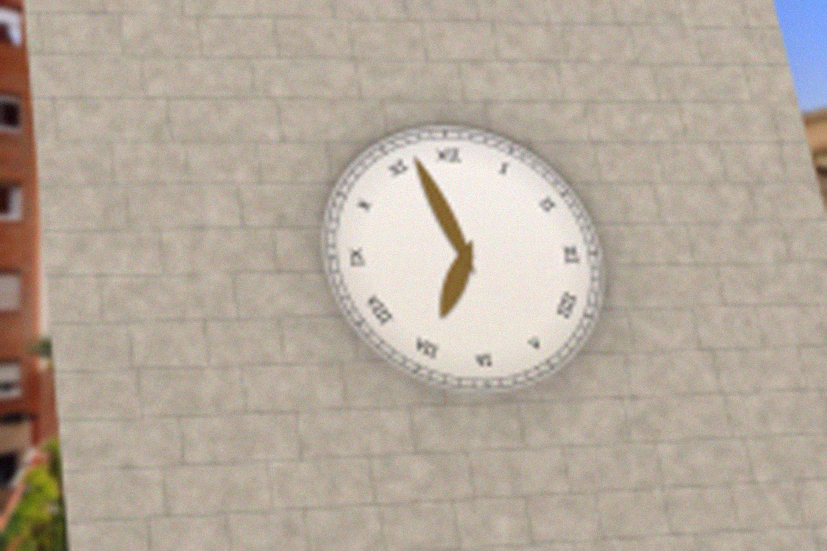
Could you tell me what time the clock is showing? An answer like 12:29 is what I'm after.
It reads 6:57
